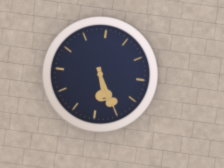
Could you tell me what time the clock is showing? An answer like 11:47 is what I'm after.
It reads 5:25
